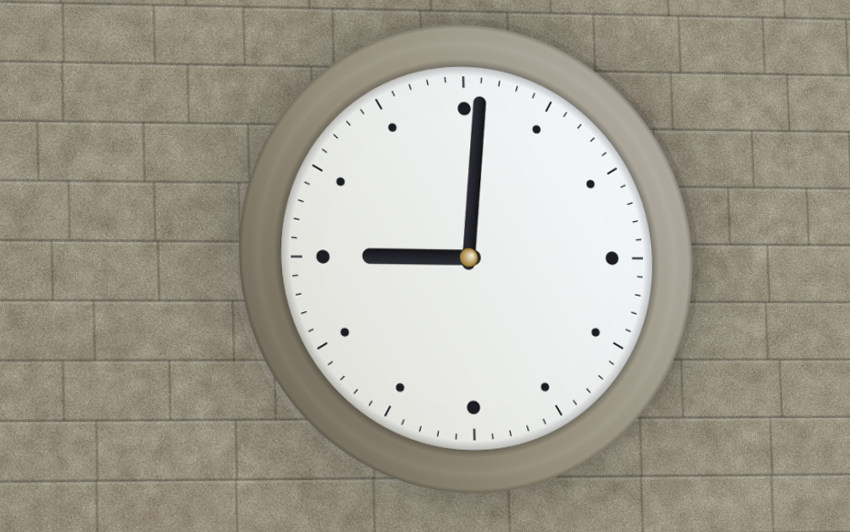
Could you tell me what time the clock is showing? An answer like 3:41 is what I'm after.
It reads 9:01
